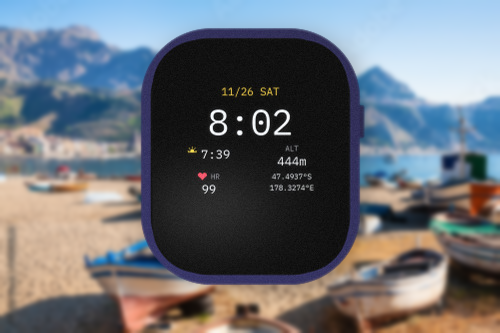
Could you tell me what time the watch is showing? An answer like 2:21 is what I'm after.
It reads 8:02
